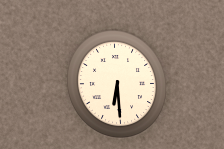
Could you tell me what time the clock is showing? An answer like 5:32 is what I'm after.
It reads 6:30
